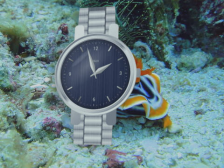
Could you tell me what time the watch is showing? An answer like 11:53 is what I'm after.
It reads 1:57
